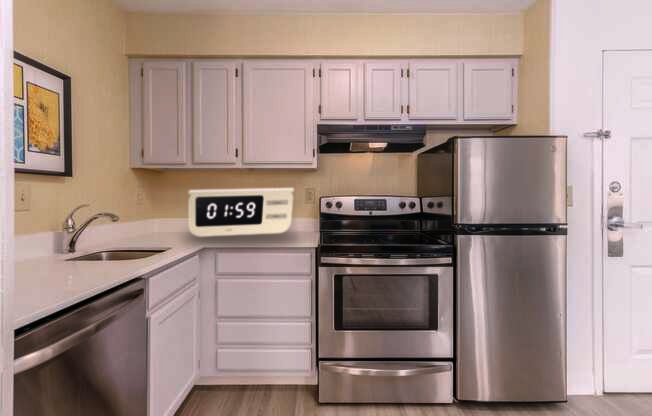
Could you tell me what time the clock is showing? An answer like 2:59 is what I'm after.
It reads 1:59
